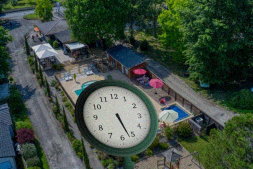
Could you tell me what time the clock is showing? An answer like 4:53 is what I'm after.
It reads 5:27
